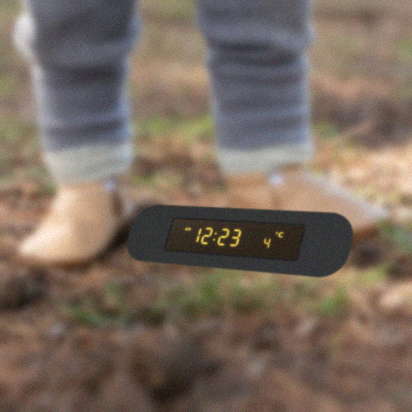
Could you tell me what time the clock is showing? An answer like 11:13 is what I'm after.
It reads 12:23
